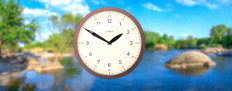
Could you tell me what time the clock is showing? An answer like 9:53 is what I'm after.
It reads 1:50
